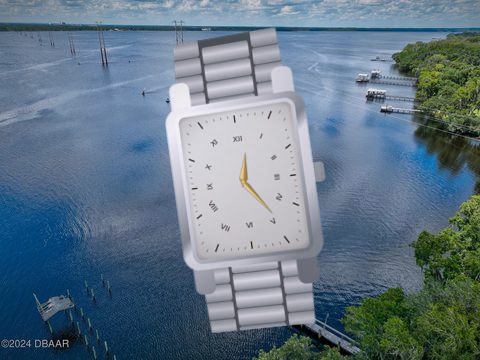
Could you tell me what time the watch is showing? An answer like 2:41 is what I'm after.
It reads 12:24
